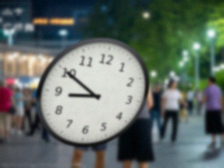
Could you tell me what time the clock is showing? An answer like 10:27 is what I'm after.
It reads 8:50
